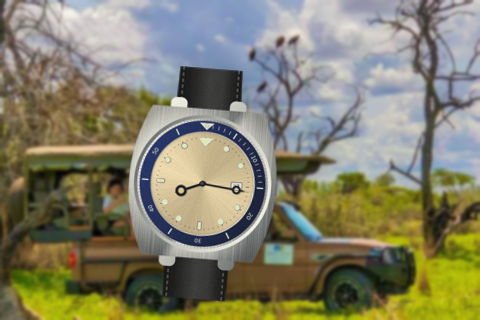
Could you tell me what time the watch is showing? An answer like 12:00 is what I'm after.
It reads 8:16
